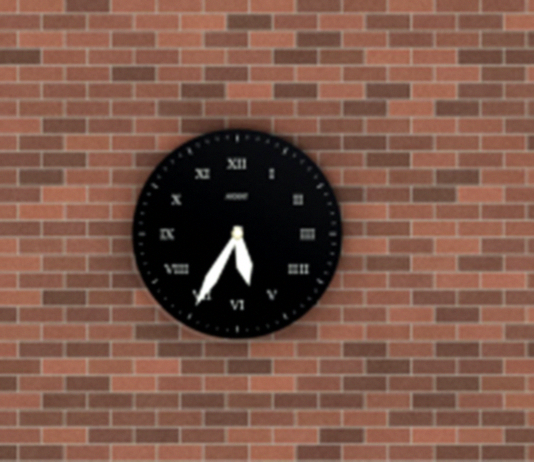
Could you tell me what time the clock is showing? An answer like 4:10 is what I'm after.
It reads 5:35
